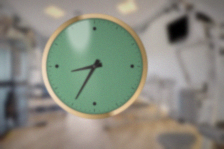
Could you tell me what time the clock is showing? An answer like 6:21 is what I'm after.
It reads 8:35
